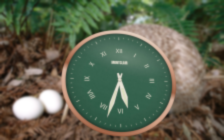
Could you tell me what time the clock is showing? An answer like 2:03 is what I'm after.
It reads 5:33
